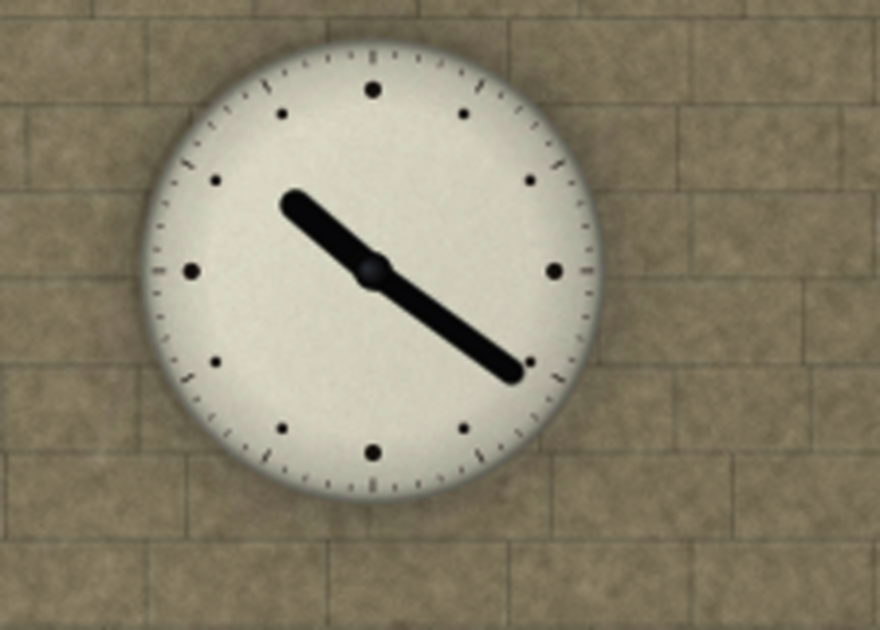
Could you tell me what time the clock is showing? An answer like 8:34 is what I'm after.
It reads 10:21
